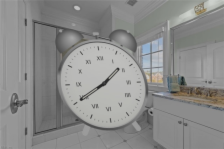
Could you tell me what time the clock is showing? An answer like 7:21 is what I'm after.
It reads 1:40
